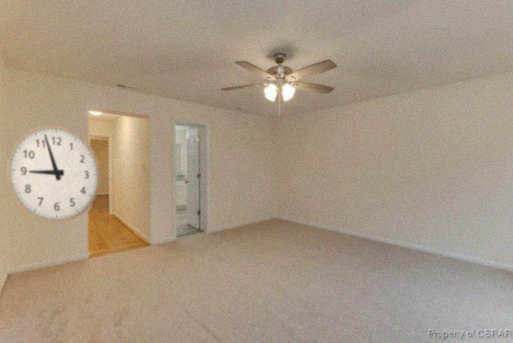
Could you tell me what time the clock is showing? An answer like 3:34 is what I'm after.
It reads 8:57
